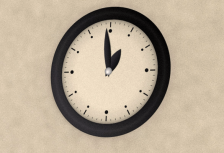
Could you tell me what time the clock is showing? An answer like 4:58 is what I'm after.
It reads 12:59
